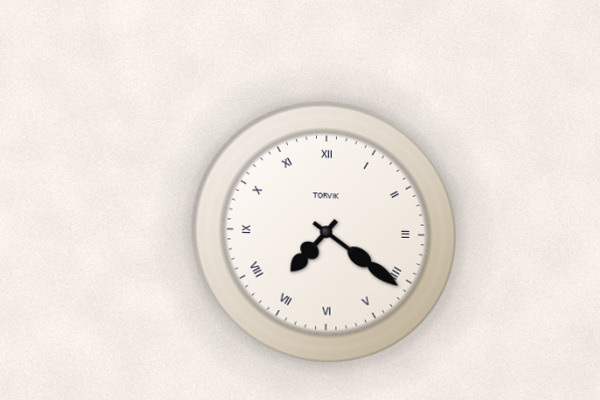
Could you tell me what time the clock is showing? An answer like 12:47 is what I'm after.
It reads 7:21
